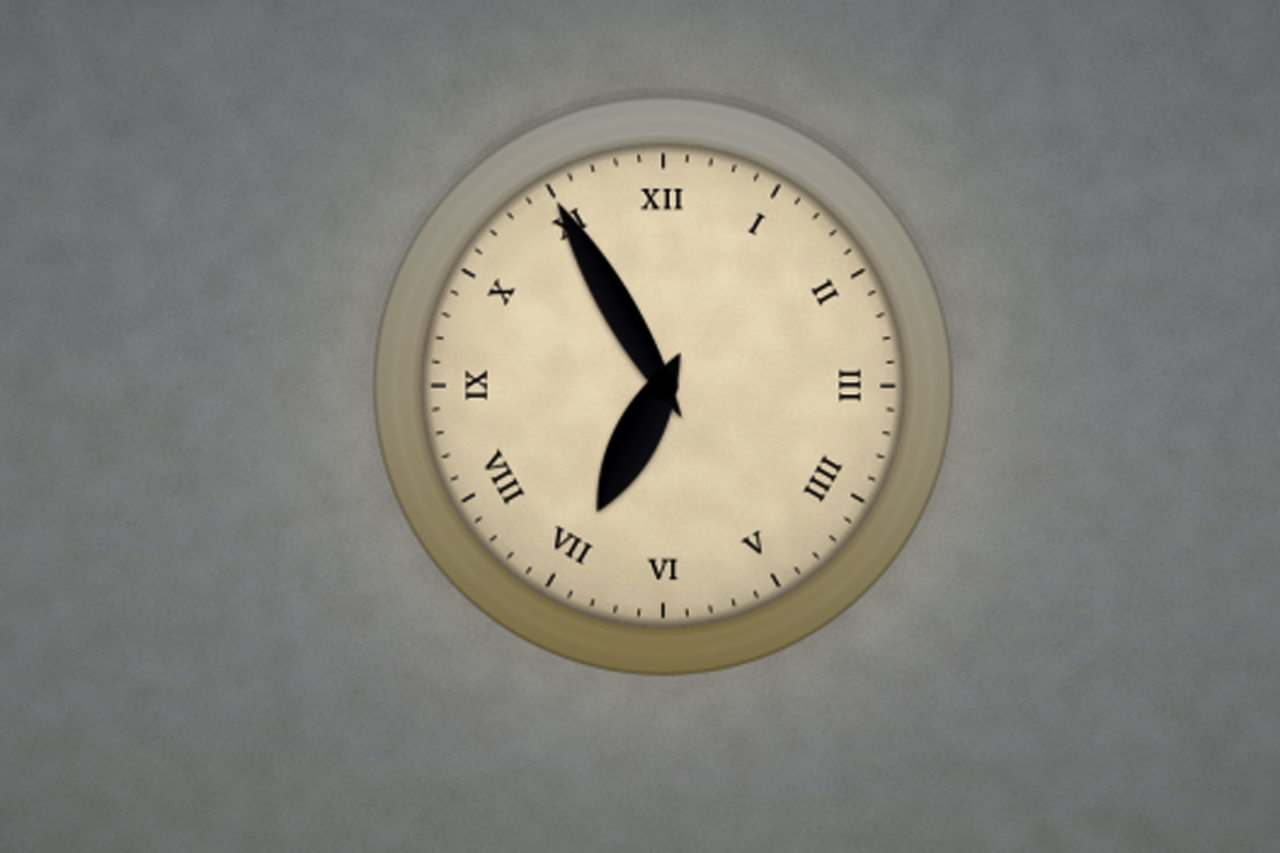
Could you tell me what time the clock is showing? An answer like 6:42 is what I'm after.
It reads 6:55
